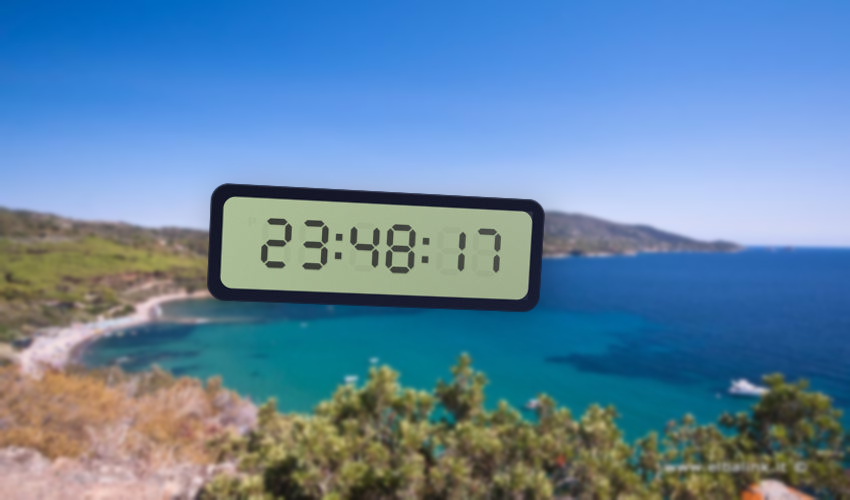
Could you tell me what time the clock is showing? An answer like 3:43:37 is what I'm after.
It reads 23:48:17
